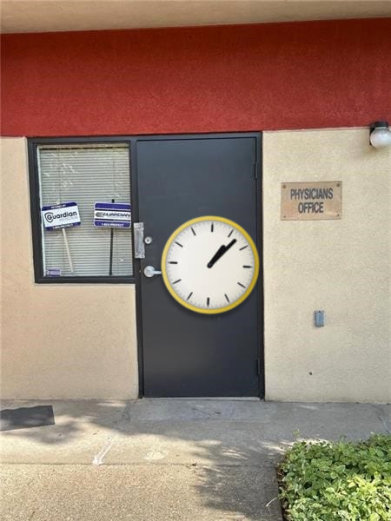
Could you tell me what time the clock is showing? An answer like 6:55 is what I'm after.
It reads 1:07
